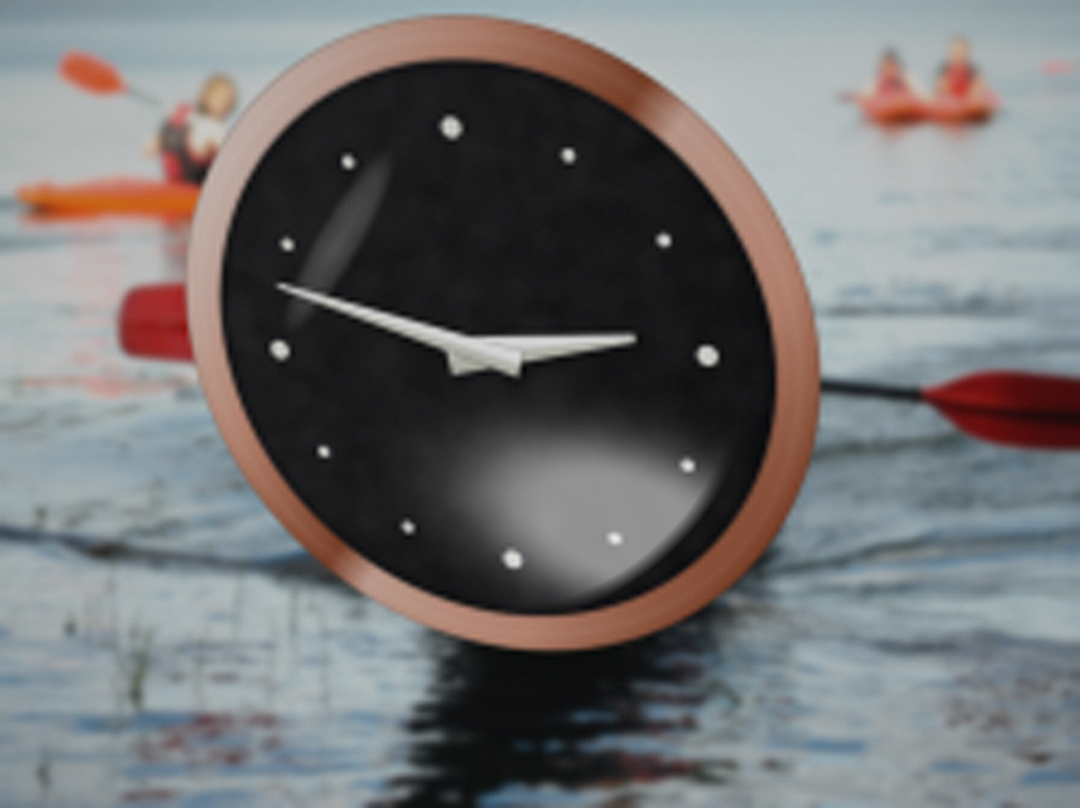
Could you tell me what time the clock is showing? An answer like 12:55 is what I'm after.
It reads 2:48
